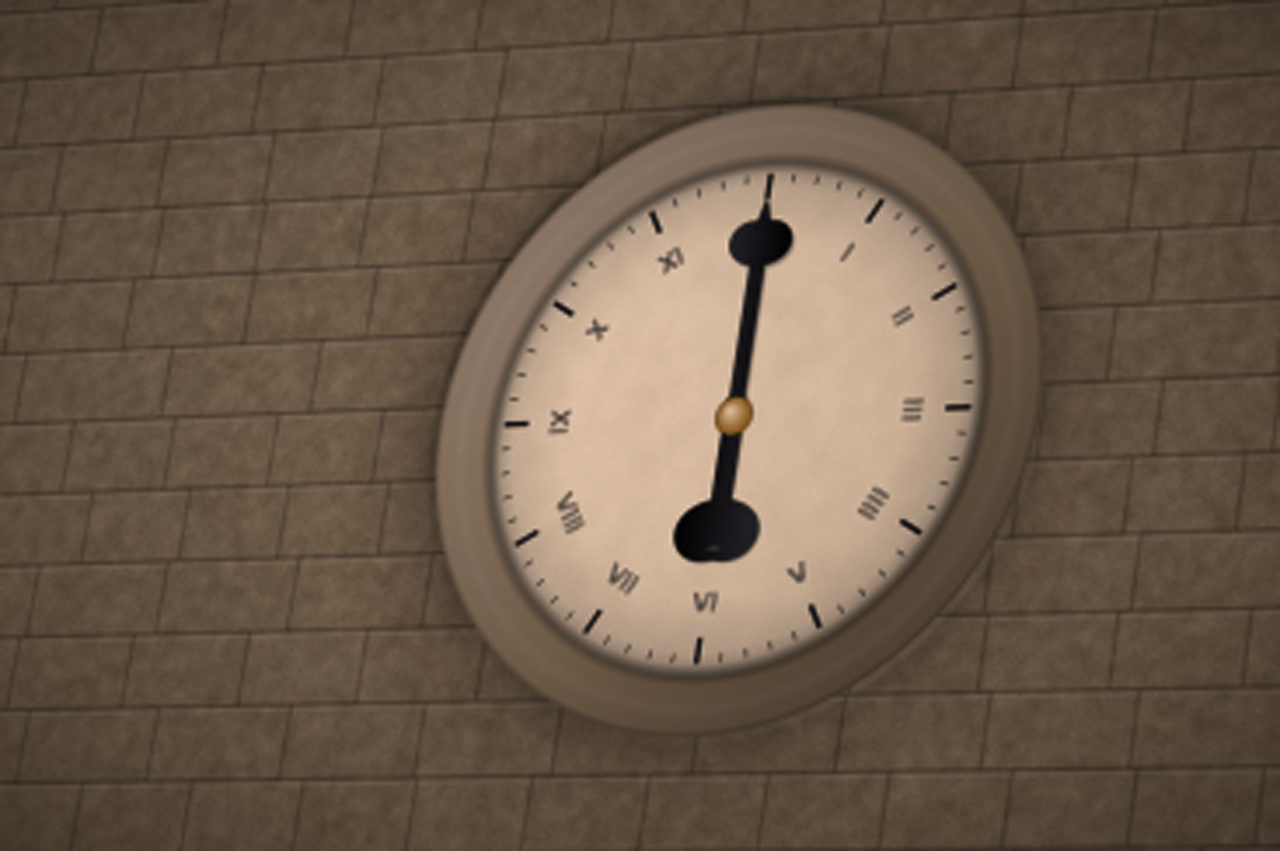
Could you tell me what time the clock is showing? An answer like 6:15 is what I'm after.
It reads 6:00
